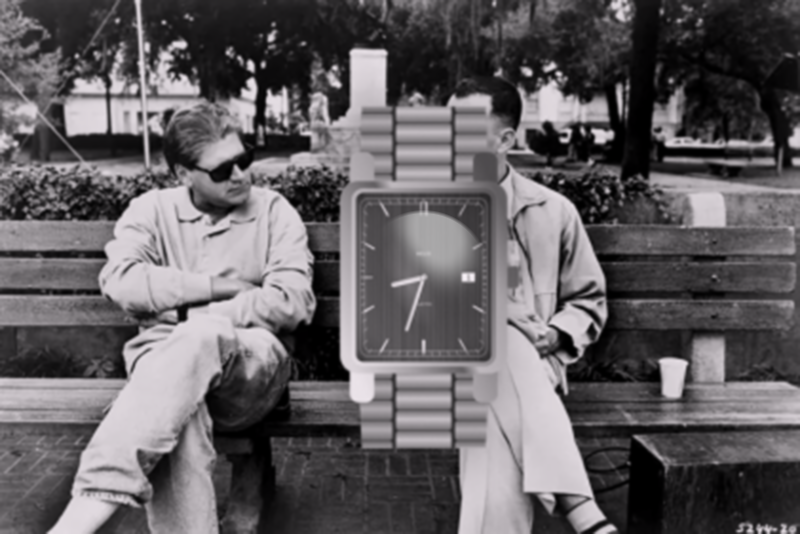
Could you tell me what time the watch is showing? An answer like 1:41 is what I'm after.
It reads 8:33
